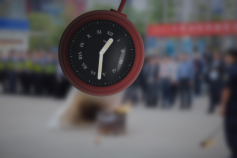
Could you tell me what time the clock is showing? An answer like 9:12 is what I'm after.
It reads 12:27
